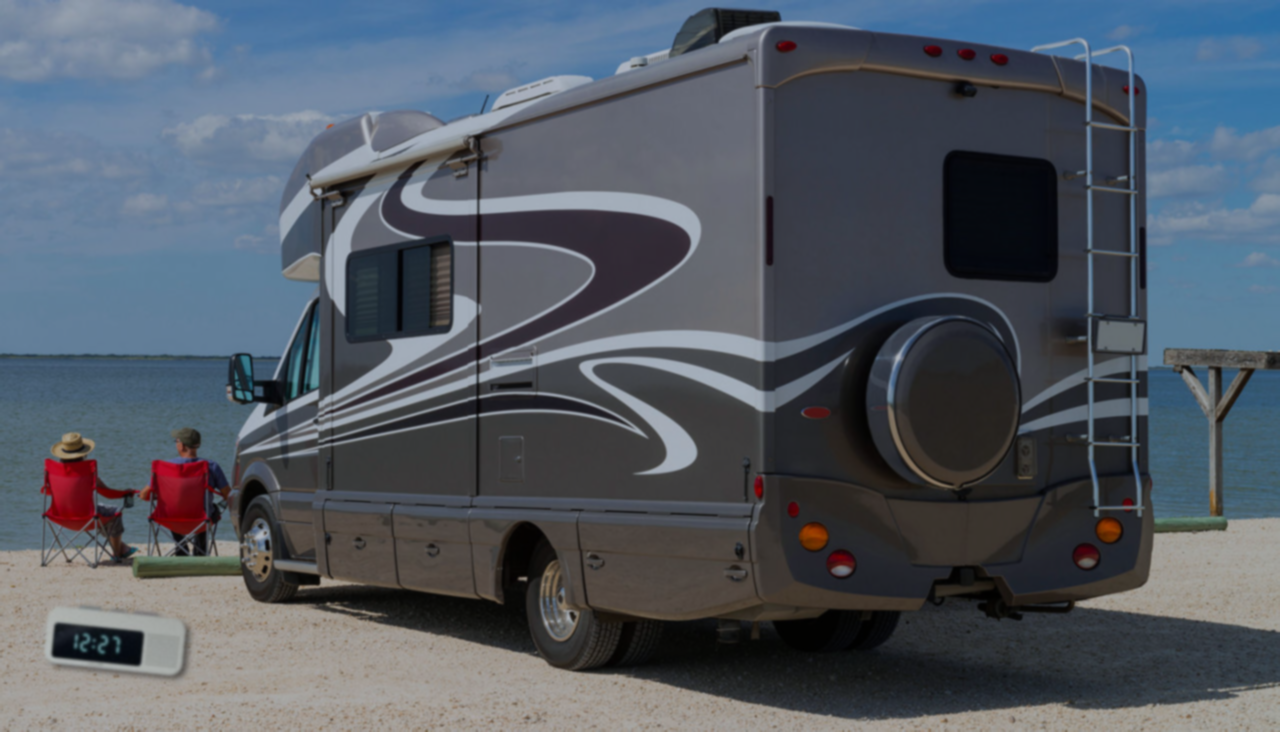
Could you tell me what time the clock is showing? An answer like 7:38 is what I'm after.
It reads 12:27
